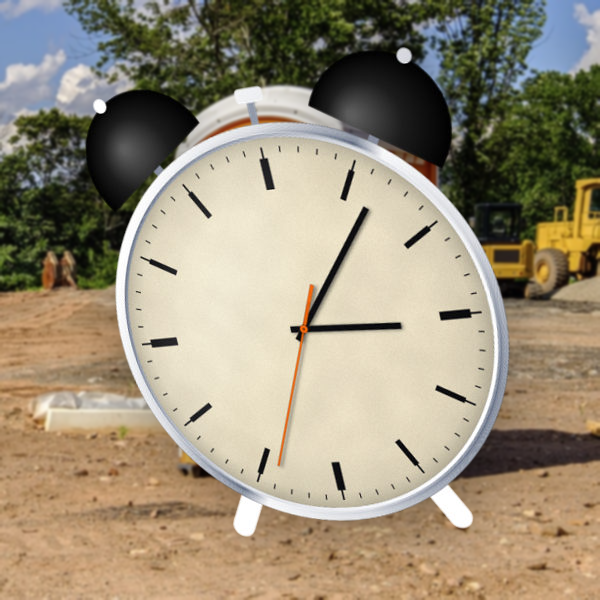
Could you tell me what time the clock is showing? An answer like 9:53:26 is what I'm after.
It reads 3:06:34
